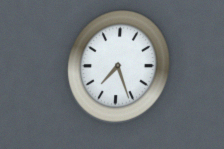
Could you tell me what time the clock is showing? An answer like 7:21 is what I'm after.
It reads 7:26
